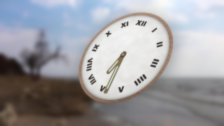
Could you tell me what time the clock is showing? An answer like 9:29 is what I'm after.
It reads 6:29
